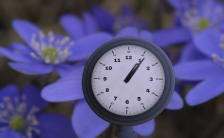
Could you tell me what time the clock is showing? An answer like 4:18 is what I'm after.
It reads 1:06
